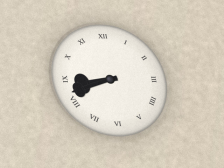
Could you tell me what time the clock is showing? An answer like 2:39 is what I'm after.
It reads 8:42
